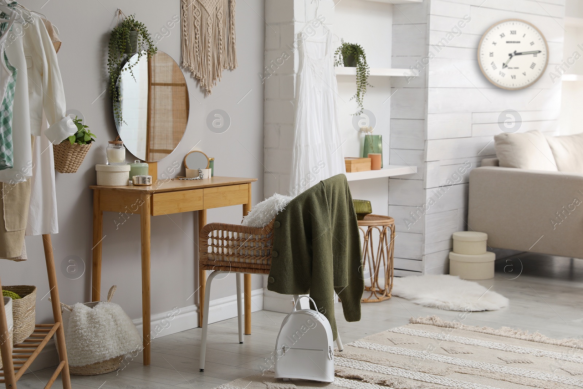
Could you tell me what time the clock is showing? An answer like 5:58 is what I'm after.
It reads 7:14
